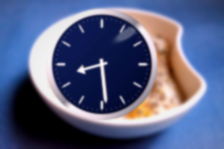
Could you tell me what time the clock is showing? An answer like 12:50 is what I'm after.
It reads 8:29
